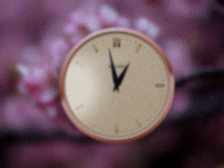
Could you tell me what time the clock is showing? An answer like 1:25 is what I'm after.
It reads 12:58
